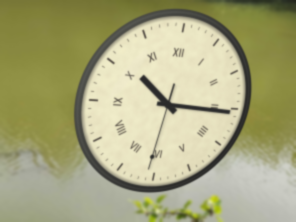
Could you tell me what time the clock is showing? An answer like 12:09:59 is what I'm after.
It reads 10:15:31
